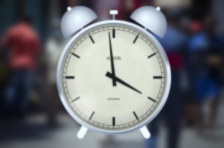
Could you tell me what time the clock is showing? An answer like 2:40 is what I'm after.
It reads 3:59
